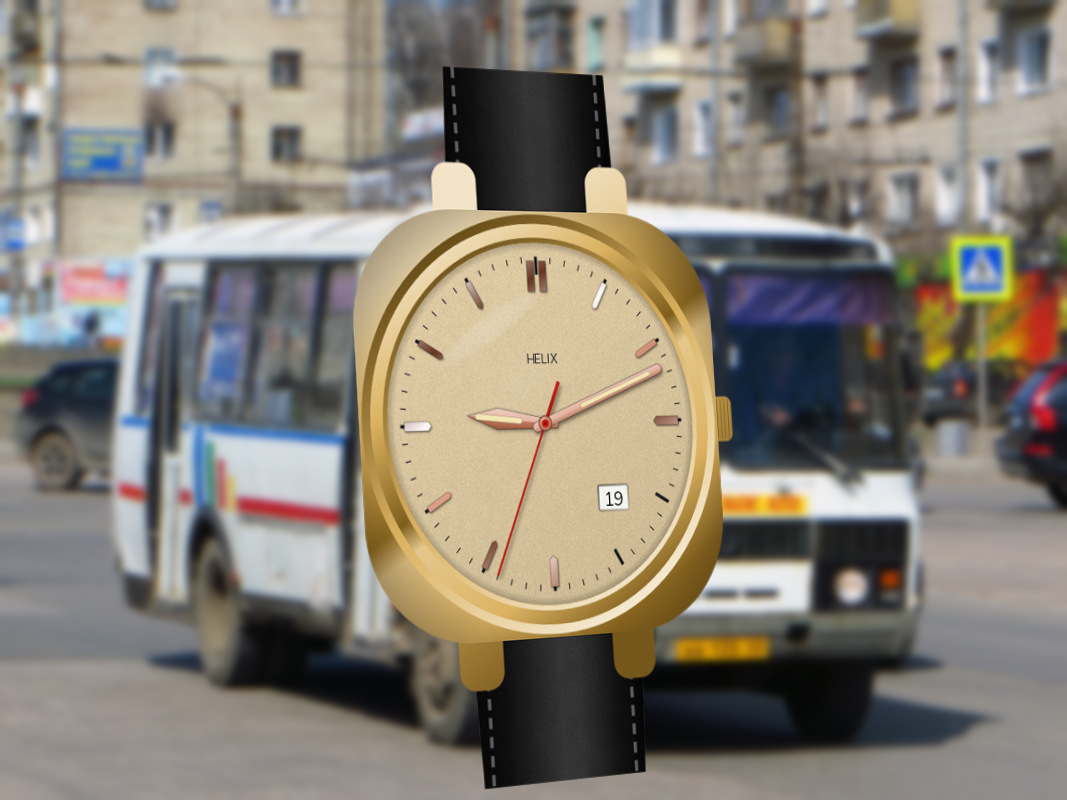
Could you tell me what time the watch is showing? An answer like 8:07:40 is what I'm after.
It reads 9:11:34
